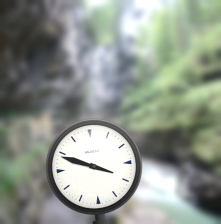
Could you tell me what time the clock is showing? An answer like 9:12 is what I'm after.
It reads 3:49
